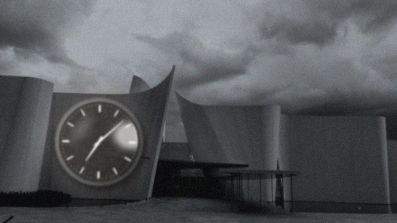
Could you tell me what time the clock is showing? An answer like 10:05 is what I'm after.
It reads 7:08
